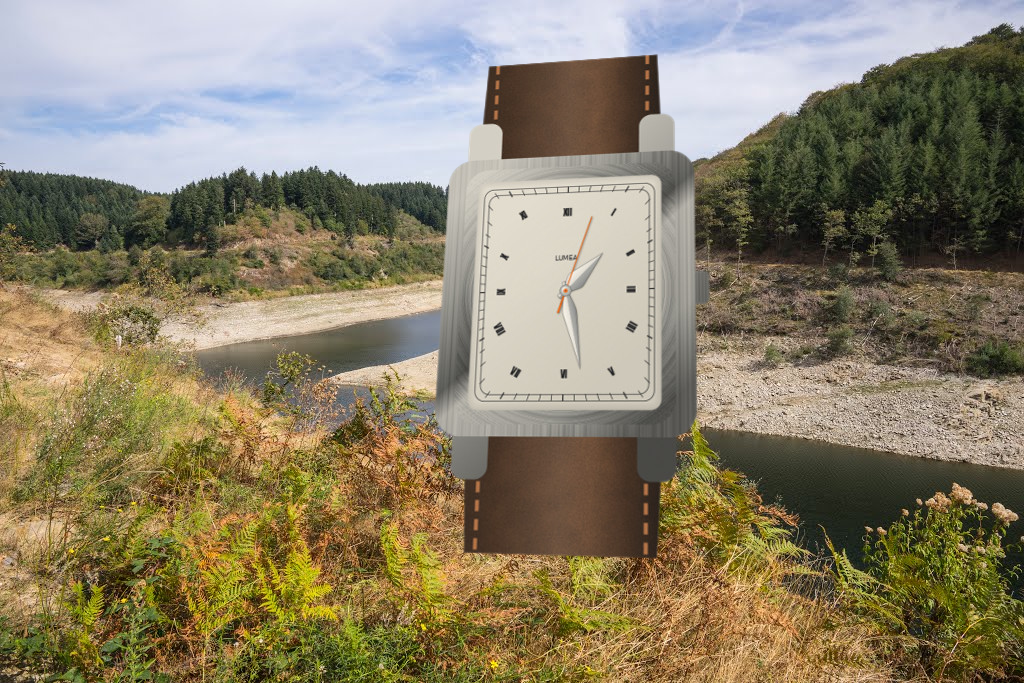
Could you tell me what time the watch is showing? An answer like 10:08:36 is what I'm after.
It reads 1:28:03
